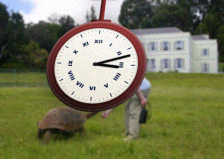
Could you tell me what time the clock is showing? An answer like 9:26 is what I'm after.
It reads 3:12
